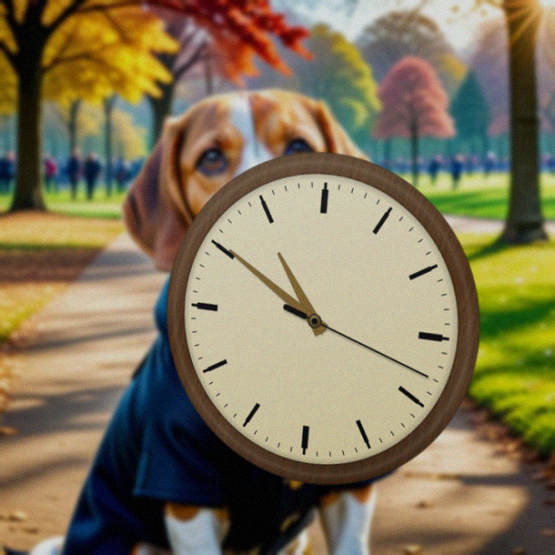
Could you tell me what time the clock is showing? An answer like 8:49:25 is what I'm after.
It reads 10:50:18
